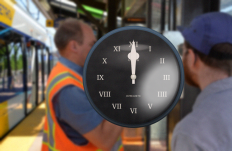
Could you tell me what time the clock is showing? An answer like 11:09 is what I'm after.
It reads 12:00
